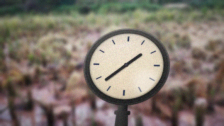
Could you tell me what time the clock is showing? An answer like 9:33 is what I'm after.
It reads 1:38
